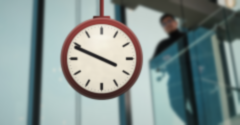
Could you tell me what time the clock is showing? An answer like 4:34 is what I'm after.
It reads 3:49
